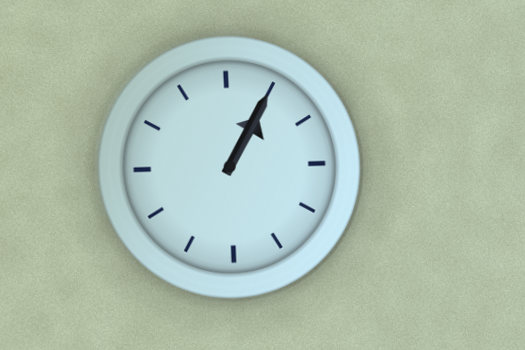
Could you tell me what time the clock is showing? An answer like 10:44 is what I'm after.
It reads 1:05
